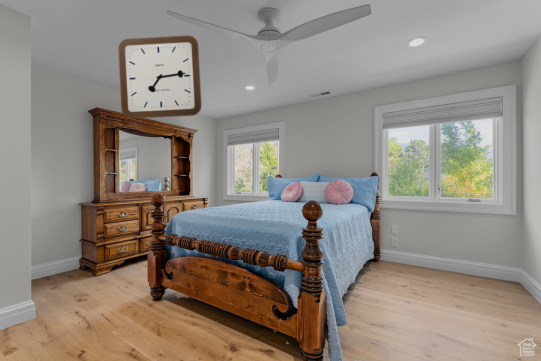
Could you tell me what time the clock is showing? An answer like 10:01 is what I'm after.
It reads 7:14
